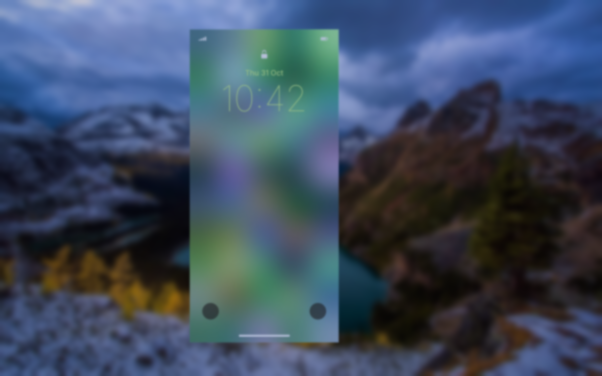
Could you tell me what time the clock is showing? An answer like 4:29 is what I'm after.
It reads 10:42
